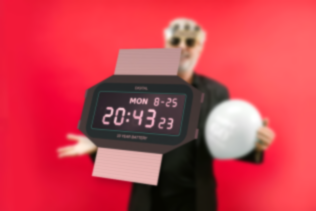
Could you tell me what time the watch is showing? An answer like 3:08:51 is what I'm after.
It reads 20:43:23
